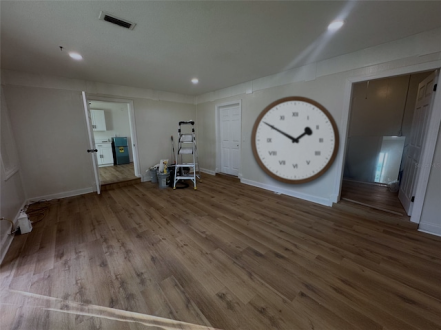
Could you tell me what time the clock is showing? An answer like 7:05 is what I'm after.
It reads 1:50
